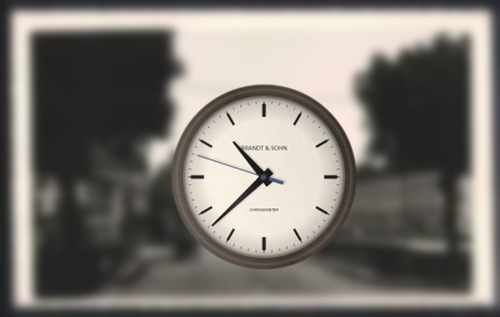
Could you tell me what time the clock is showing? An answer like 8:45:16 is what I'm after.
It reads 10:37:48
